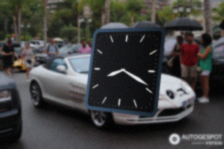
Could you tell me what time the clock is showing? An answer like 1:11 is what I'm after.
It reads 8:19
